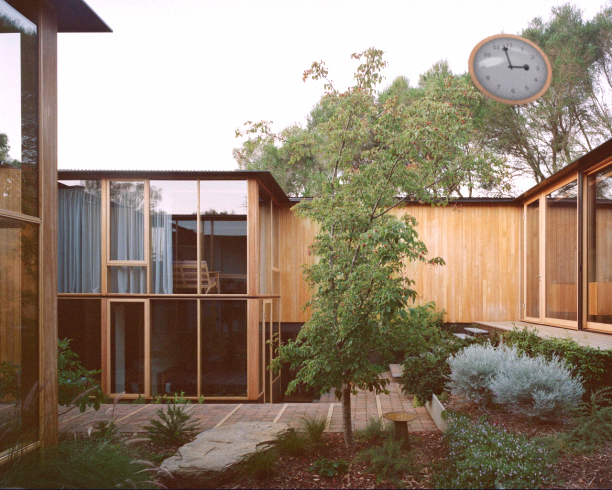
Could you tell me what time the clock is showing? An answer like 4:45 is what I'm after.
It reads 2:58
